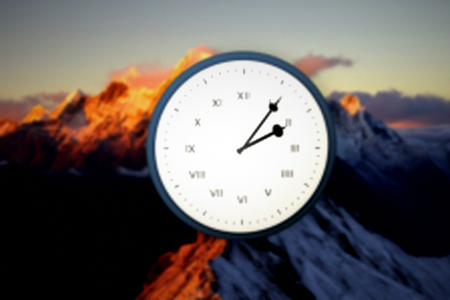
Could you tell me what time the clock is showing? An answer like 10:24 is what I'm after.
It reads 2:06
